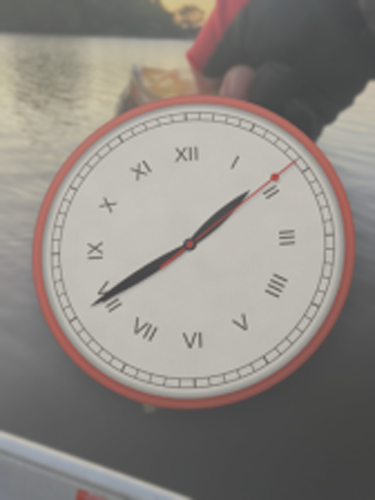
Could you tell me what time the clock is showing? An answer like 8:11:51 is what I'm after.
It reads 1:40:09
